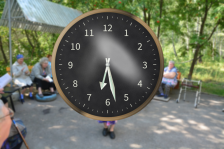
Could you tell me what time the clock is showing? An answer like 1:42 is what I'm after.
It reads 6:28
